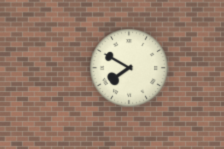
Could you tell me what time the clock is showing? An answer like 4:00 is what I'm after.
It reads 7:50
